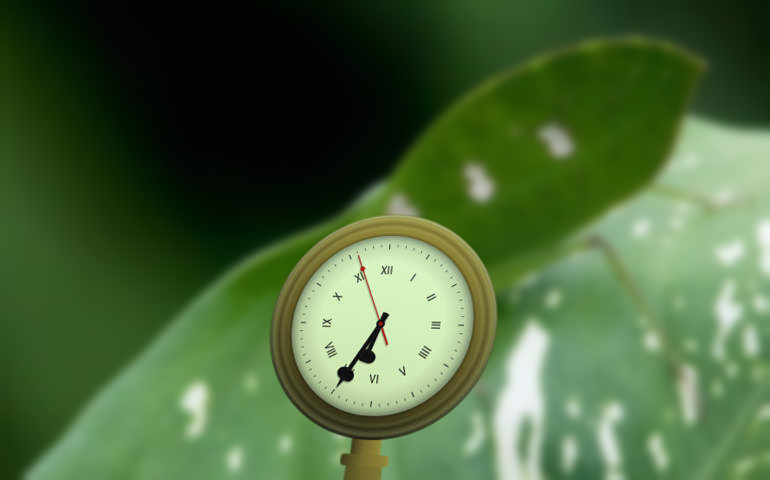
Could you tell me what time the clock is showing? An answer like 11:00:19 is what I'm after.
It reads 6:34:56
